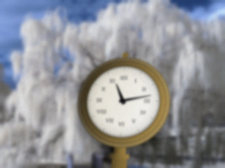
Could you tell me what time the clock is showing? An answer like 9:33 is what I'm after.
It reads 11:13
